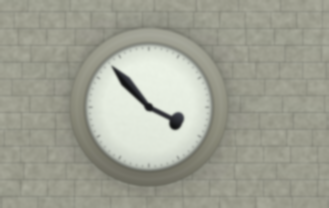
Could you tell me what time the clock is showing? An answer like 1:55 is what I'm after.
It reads 3:53
